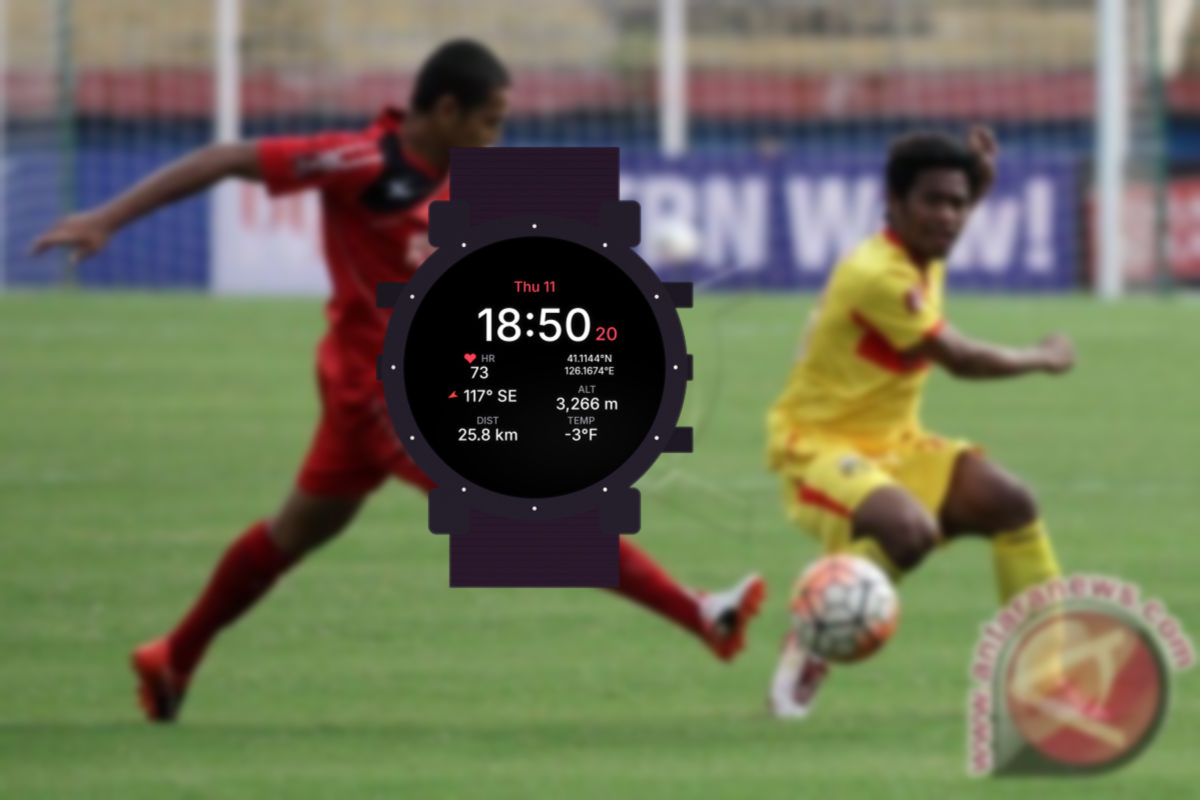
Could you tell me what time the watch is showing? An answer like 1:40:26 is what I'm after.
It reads 18:50:20
